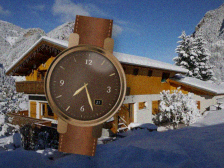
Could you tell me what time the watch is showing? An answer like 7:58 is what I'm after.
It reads 7:26
